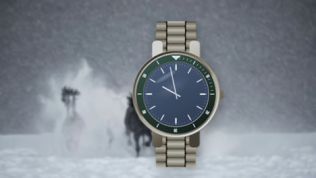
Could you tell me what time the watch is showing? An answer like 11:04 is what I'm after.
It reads 9:58
